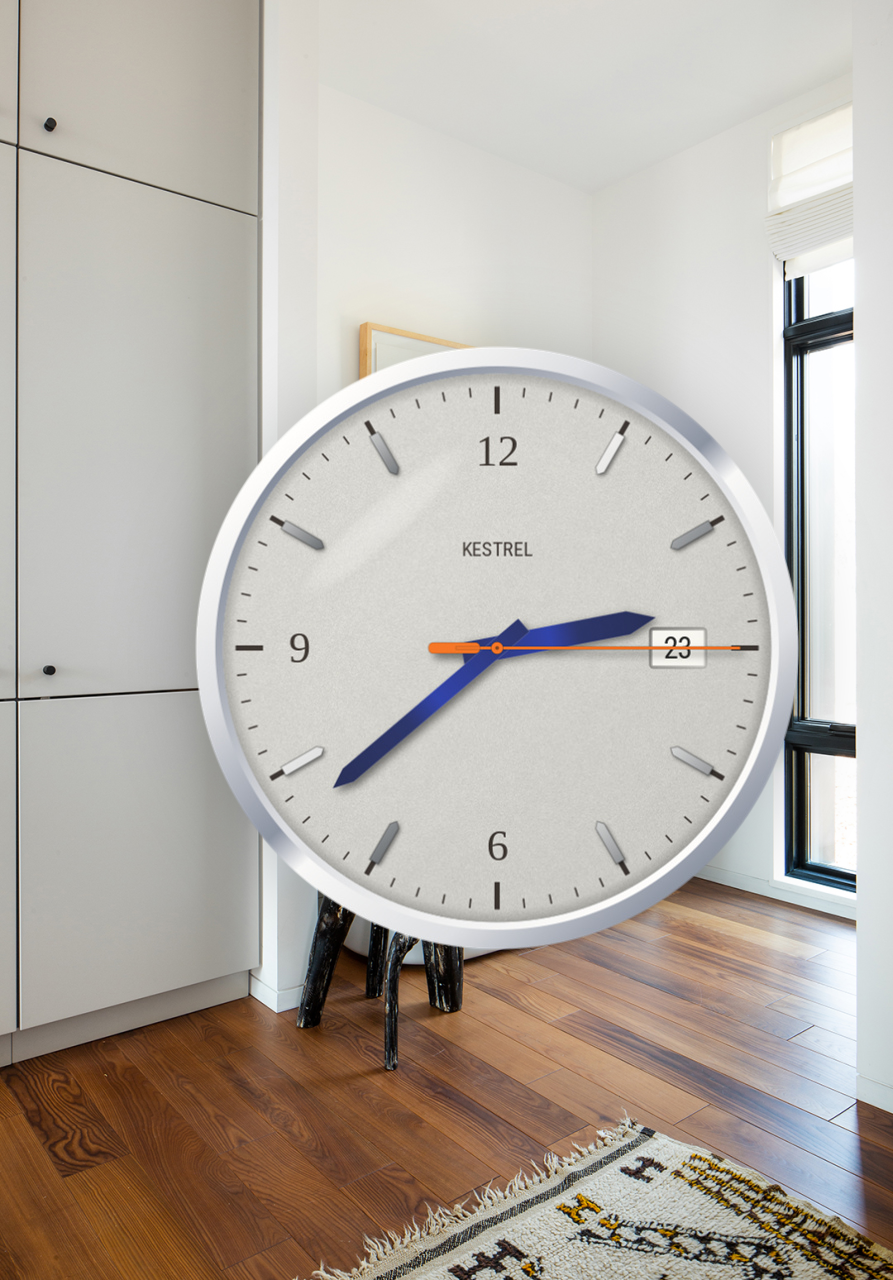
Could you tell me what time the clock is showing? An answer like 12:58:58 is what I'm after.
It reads 2:38:15
